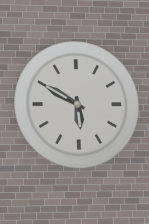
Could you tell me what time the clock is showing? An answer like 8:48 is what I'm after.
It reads 5:50
